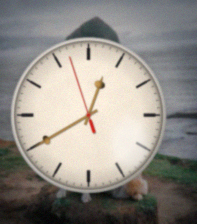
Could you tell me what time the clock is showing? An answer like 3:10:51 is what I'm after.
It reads 12:39:57
